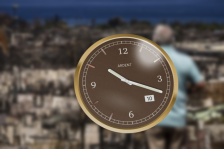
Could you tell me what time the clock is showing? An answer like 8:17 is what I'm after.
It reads 10:19
